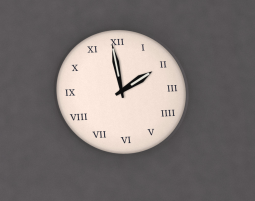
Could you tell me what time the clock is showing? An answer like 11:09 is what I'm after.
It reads 1:59
